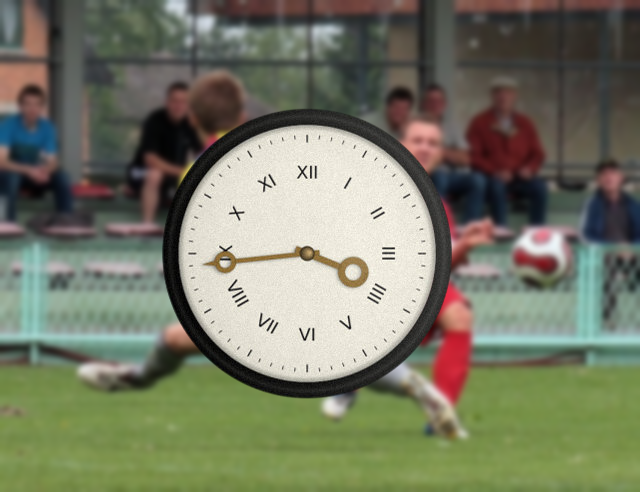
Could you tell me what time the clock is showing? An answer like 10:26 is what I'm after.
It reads 3:44
